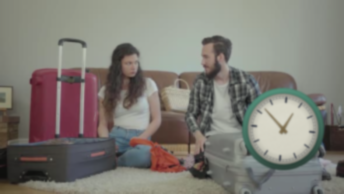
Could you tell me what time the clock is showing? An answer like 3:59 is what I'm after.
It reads 12:52
